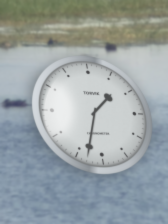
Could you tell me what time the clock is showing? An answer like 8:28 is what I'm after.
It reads 1:33
